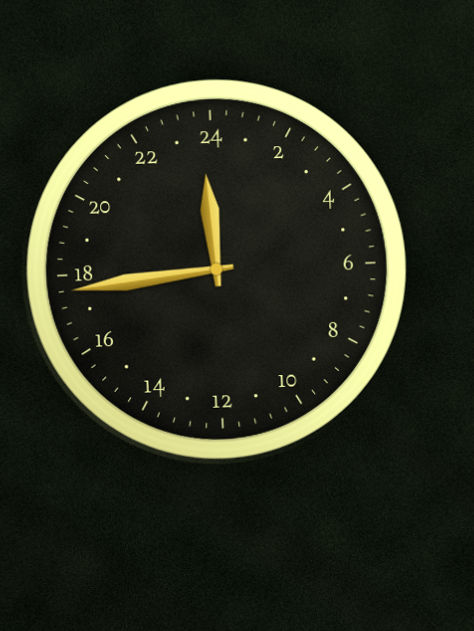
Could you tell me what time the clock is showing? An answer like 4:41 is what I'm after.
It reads 23:44
